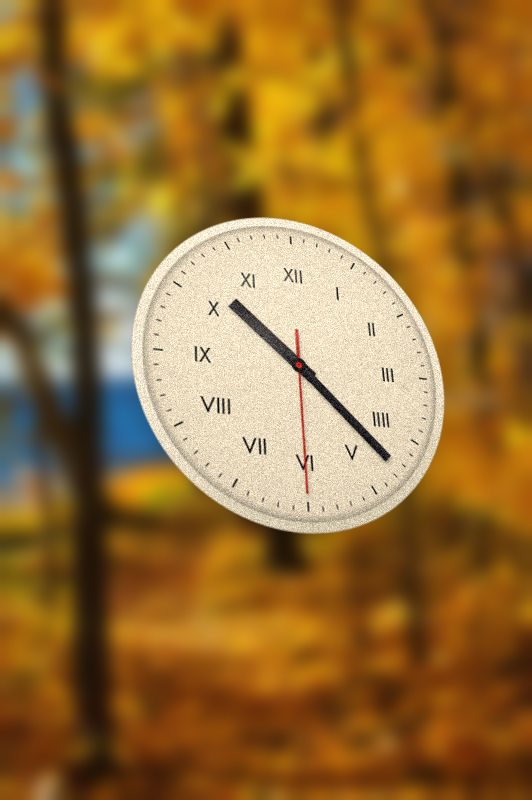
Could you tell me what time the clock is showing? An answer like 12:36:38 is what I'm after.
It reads 10:22:30
